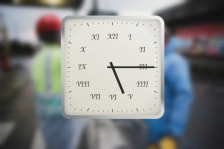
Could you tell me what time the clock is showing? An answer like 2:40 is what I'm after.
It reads 5:15
